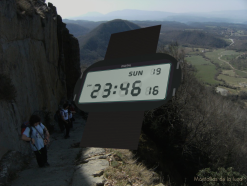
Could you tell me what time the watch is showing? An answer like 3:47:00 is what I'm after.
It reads 23:46:16
